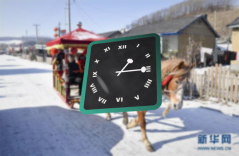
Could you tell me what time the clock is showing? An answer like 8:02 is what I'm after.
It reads 1:15
